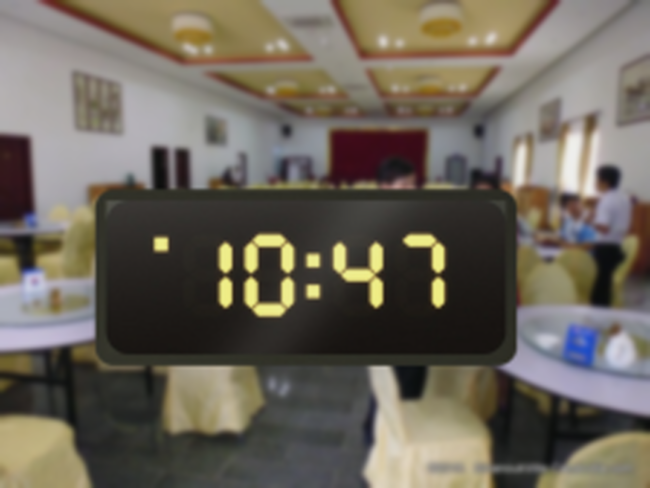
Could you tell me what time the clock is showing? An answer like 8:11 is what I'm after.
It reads 10:47
